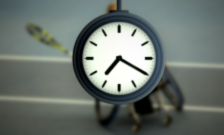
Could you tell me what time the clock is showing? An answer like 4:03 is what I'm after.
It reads 7:20
